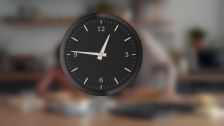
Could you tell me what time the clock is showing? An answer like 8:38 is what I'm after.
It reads 12:46
